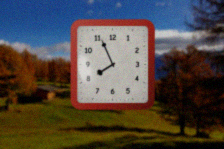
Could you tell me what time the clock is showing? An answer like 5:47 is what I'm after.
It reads 7:56
